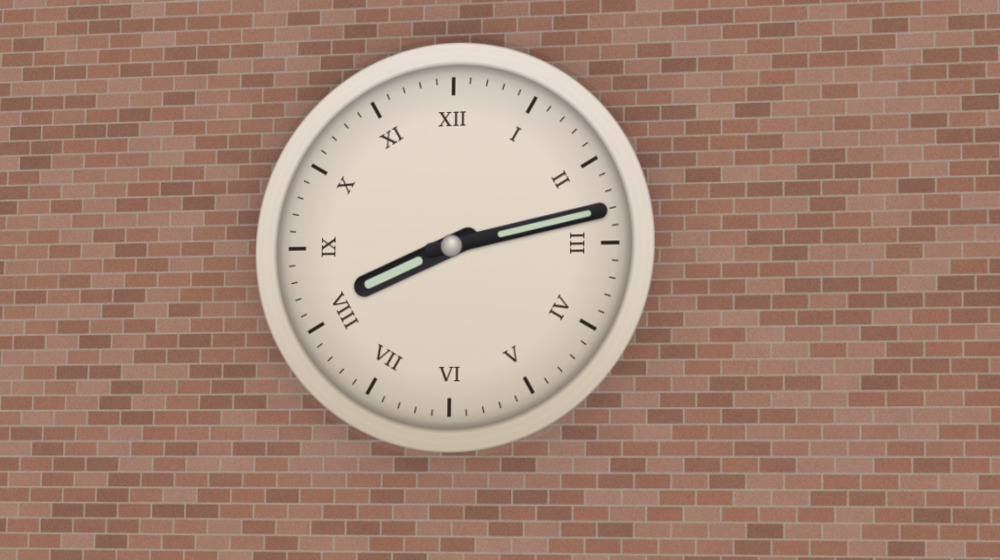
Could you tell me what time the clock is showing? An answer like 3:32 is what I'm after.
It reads 8:13
